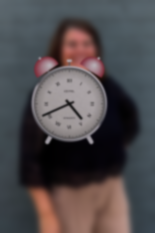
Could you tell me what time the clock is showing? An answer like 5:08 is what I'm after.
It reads 4:41
